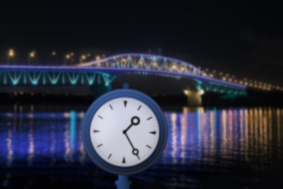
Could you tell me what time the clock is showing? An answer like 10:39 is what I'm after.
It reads 1:25
